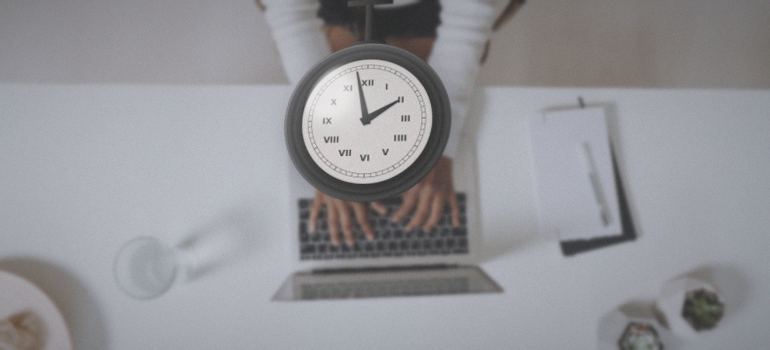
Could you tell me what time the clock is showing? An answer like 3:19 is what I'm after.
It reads 1:58
